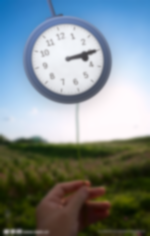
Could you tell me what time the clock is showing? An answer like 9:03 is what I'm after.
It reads 3:15
